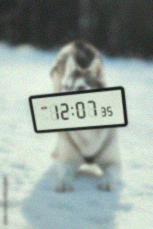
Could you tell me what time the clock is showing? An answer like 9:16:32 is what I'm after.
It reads 12:07:35
